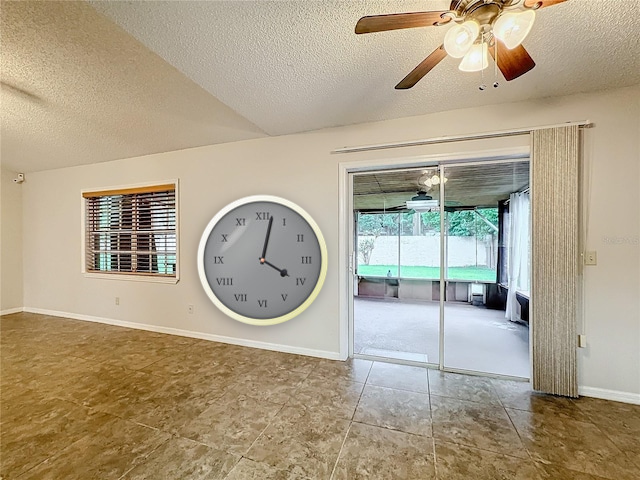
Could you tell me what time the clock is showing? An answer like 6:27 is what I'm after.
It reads 4:02
